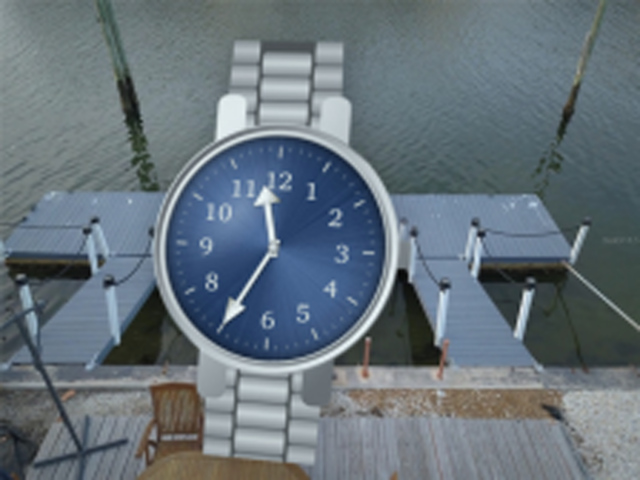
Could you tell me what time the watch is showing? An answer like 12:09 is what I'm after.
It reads 11:35
